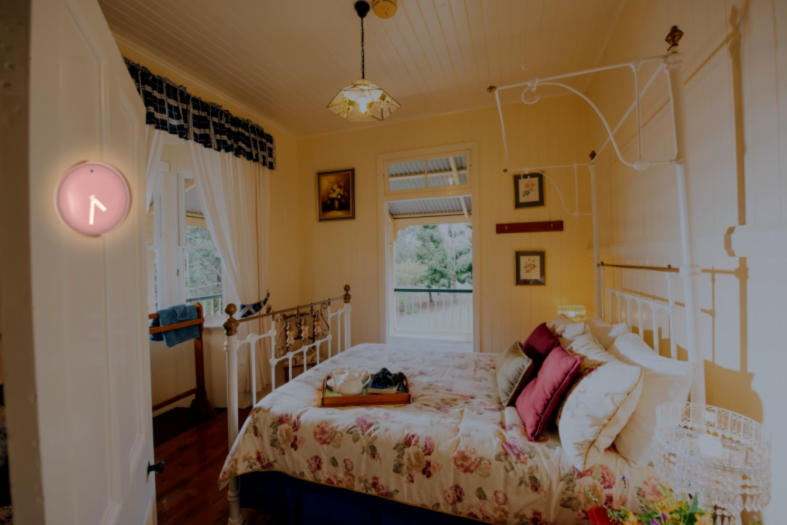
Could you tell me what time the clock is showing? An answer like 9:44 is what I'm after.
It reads 4:31
